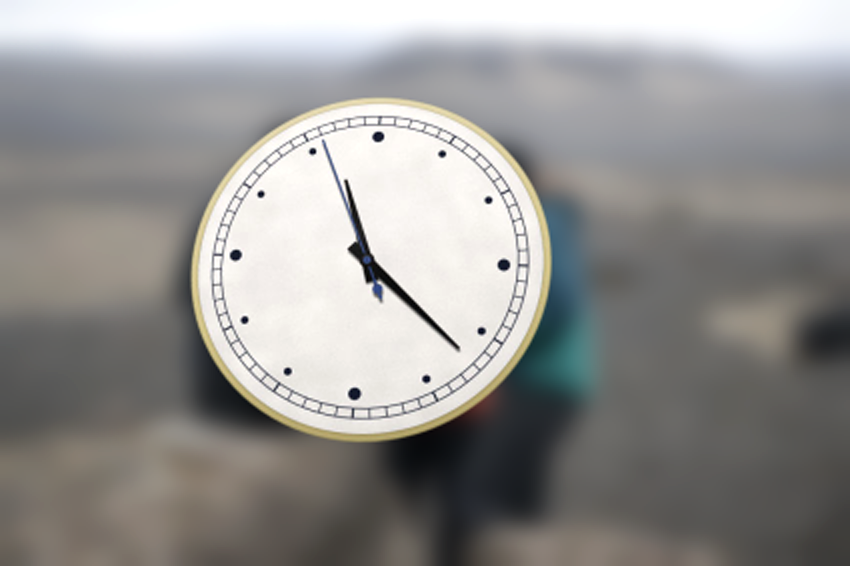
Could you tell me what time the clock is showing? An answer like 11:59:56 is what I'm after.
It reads 11:21:56
